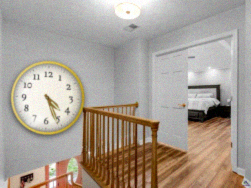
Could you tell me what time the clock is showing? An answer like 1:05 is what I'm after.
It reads 4:26
